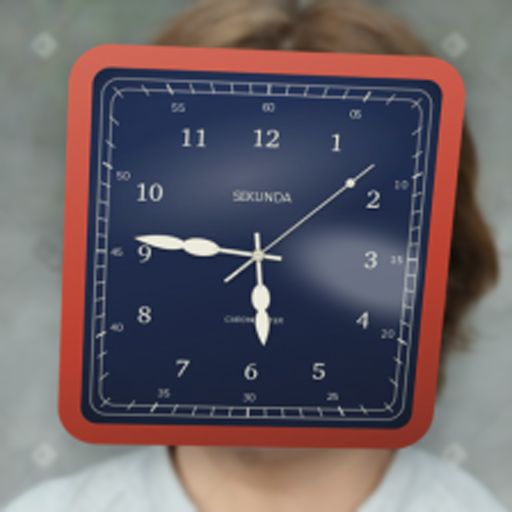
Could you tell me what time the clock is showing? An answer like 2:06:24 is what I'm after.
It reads 5:46:08
